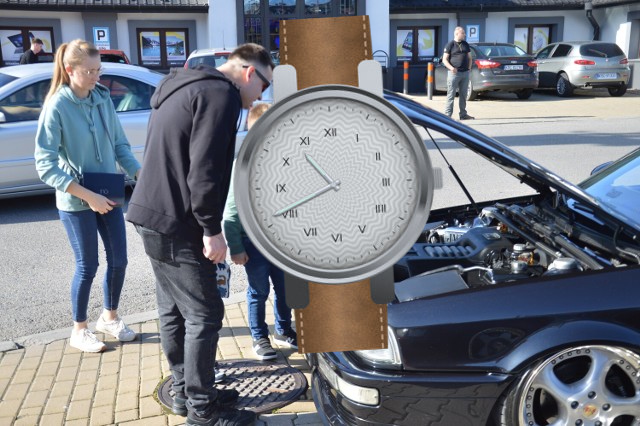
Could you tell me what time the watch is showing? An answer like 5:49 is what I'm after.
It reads 10:41
